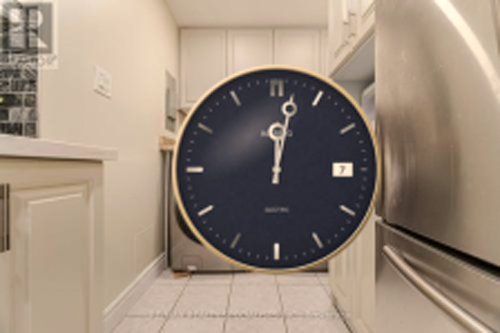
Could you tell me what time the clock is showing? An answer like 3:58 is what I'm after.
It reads 12:02
